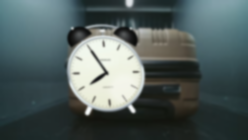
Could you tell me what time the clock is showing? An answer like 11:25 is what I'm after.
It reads 7:55
